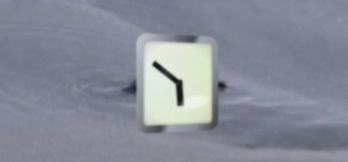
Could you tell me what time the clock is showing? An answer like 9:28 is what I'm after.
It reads 5:51
